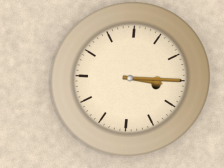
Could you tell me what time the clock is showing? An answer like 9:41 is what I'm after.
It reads 3:15
